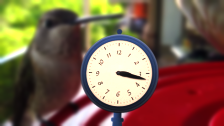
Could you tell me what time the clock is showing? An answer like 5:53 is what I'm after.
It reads 3:17
